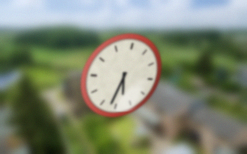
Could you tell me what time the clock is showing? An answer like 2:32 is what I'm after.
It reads 5:32
